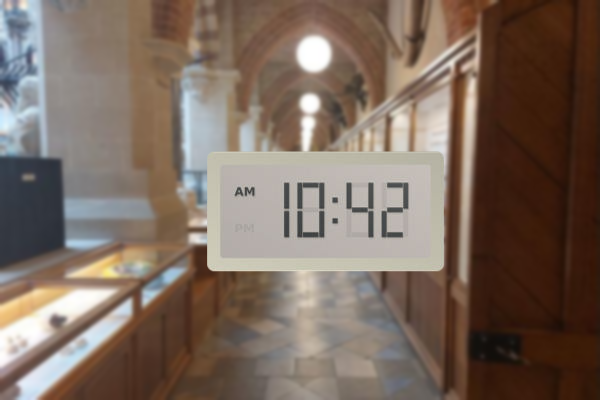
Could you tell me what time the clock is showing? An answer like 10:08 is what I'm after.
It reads 10:42
